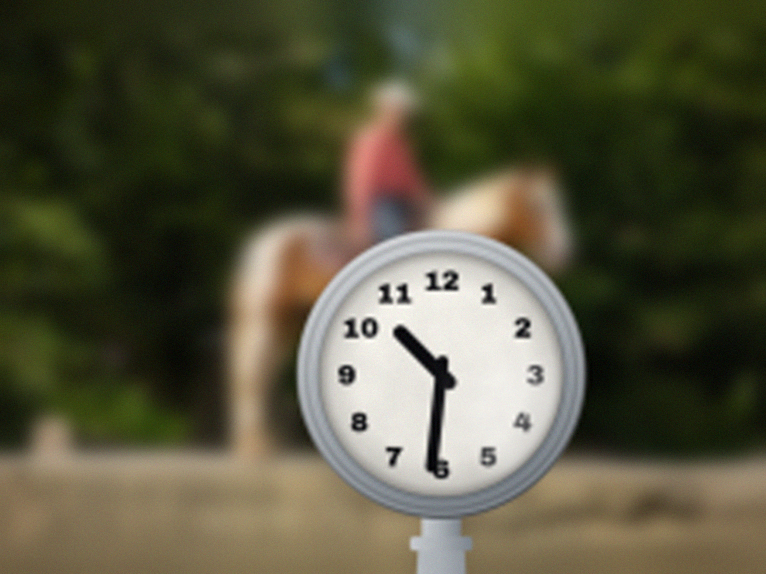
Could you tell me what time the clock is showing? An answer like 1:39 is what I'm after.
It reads 10:31
